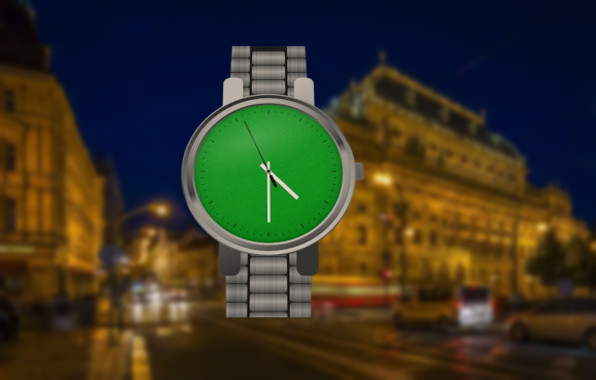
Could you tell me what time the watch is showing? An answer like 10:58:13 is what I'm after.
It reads 4:29:56
